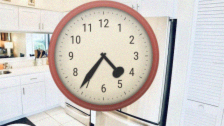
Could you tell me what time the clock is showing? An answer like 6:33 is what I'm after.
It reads 4:36
